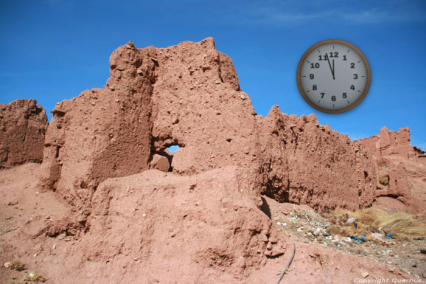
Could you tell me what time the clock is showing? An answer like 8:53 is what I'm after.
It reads 11:57
